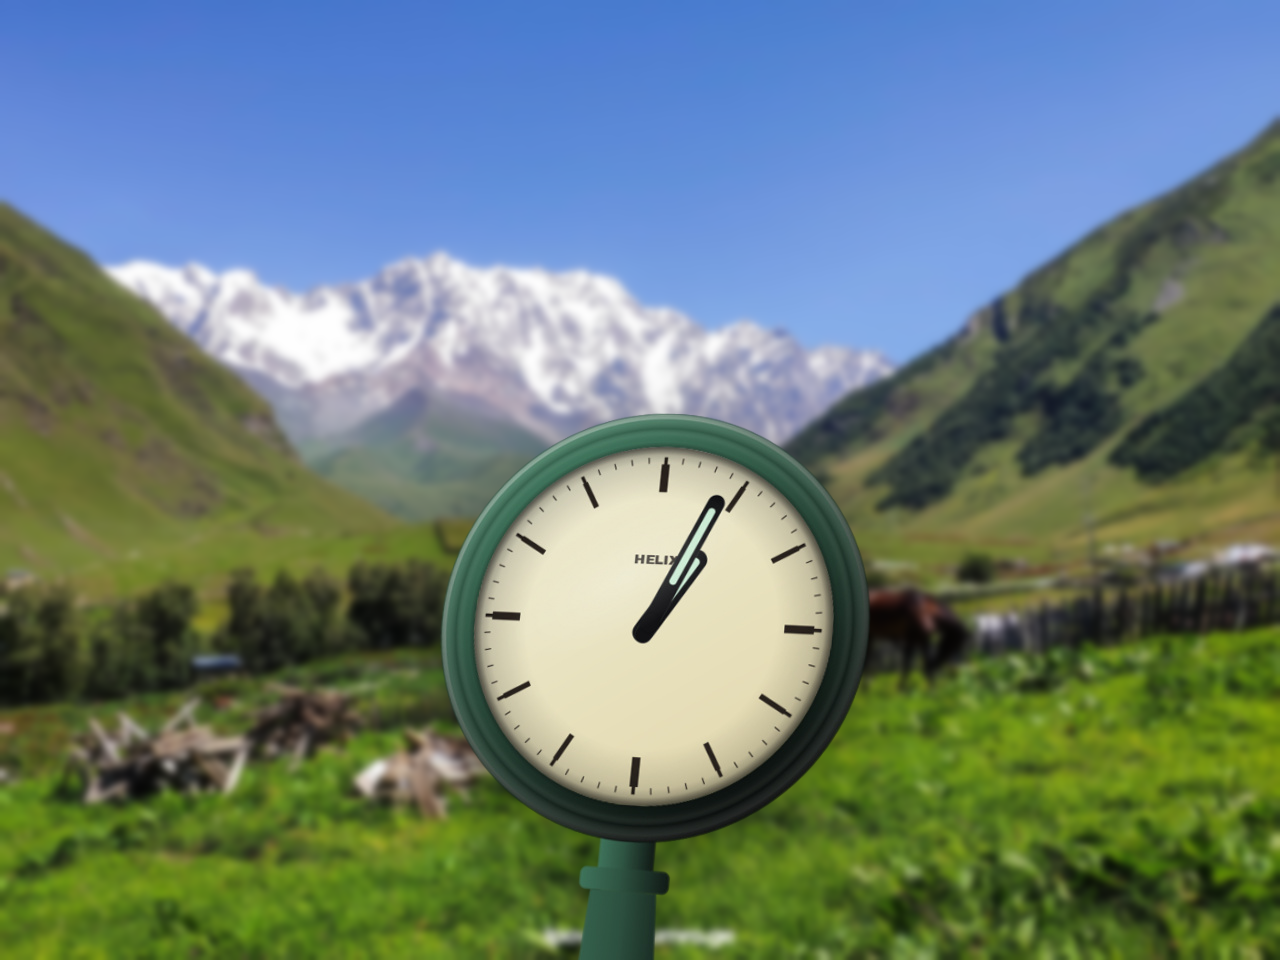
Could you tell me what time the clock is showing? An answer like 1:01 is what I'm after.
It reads 1:04
